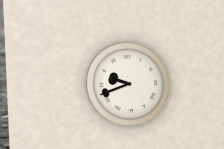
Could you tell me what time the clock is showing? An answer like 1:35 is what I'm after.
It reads 9:42
